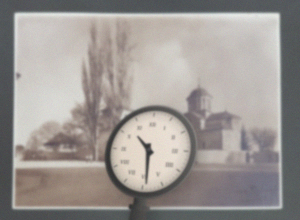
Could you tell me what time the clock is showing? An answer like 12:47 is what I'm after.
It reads 10:29
